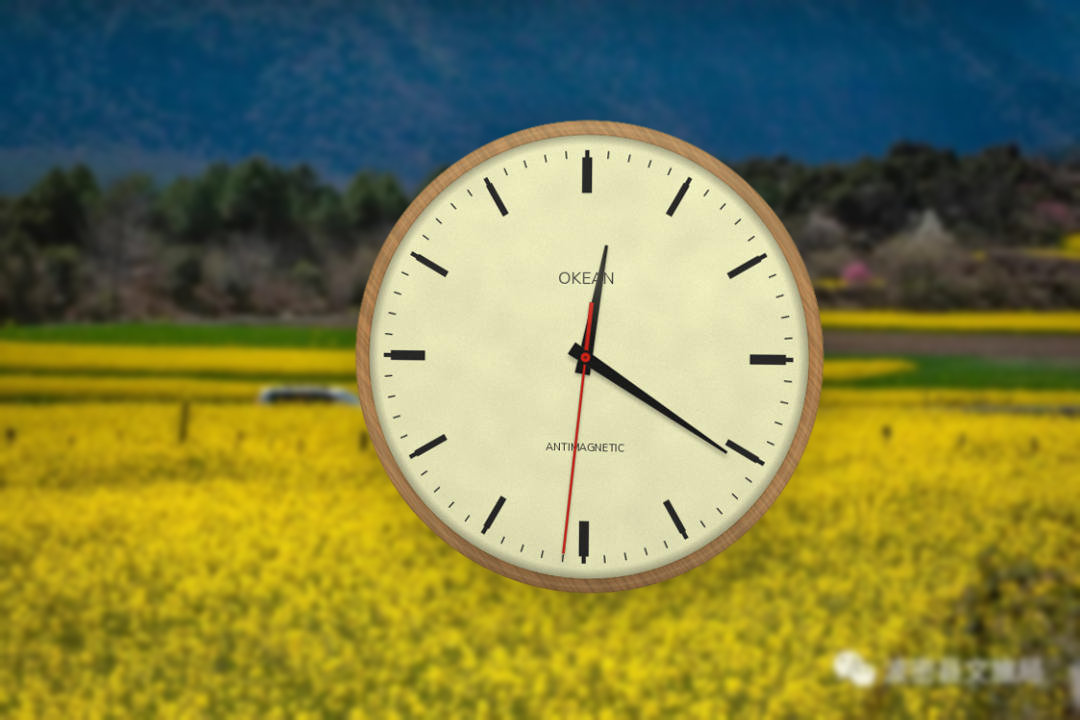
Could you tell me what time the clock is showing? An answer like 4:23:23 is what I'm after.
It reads 12:20:31
